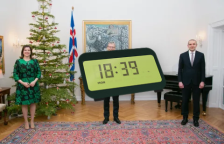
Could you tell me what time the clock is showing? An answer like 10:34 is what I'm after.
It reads 18:39
